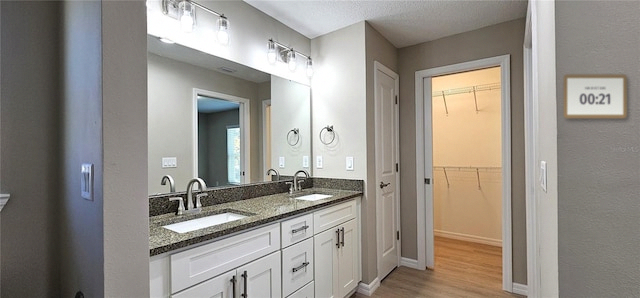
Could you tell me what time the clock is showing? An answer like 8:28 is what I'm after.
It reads 0:21
